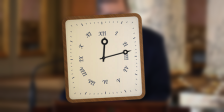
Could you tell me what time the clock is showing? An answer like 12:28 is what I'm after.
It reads 12:13
